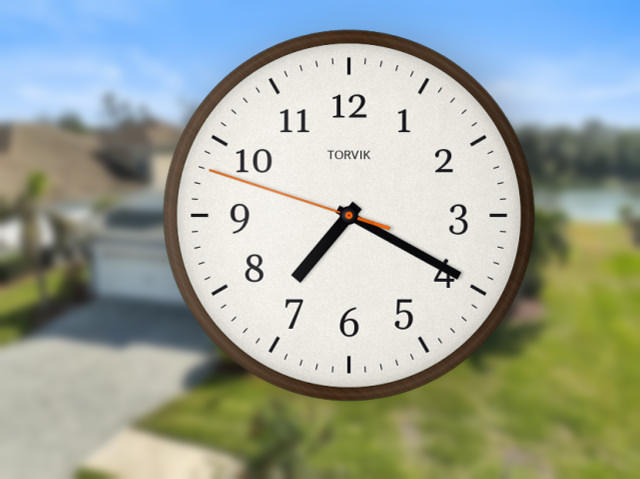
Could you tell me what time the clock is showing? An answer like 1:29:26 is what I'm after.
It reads 7:19:48
